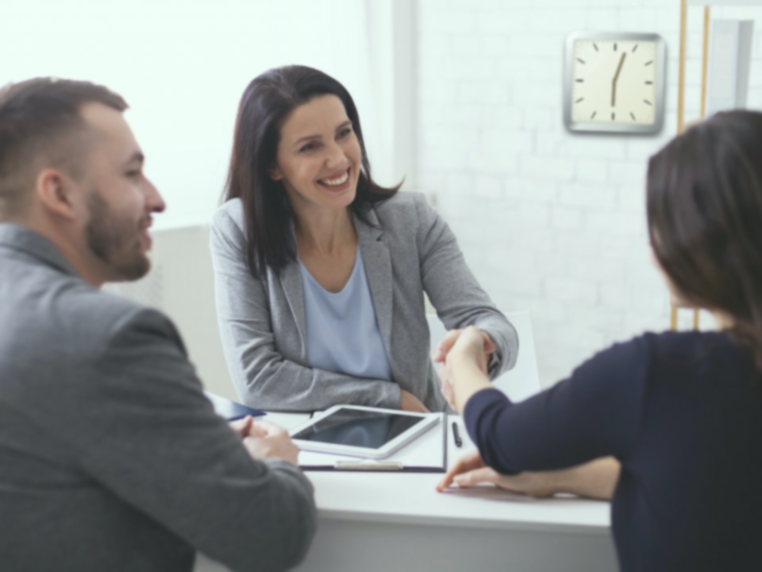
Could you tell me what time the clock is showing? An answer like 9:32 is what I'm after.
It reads 6:03
